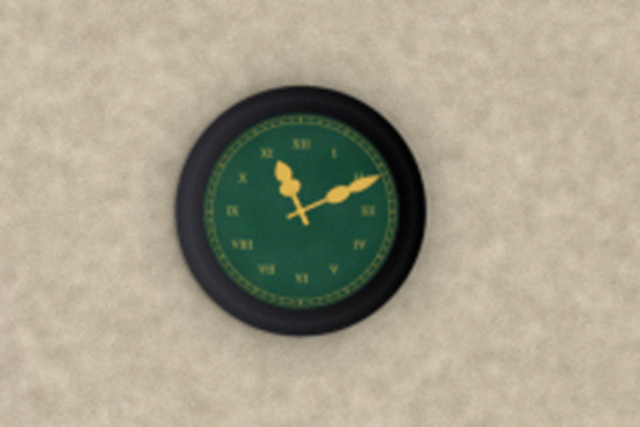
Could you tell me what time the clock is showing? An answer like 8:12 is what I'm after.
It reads 11:11
